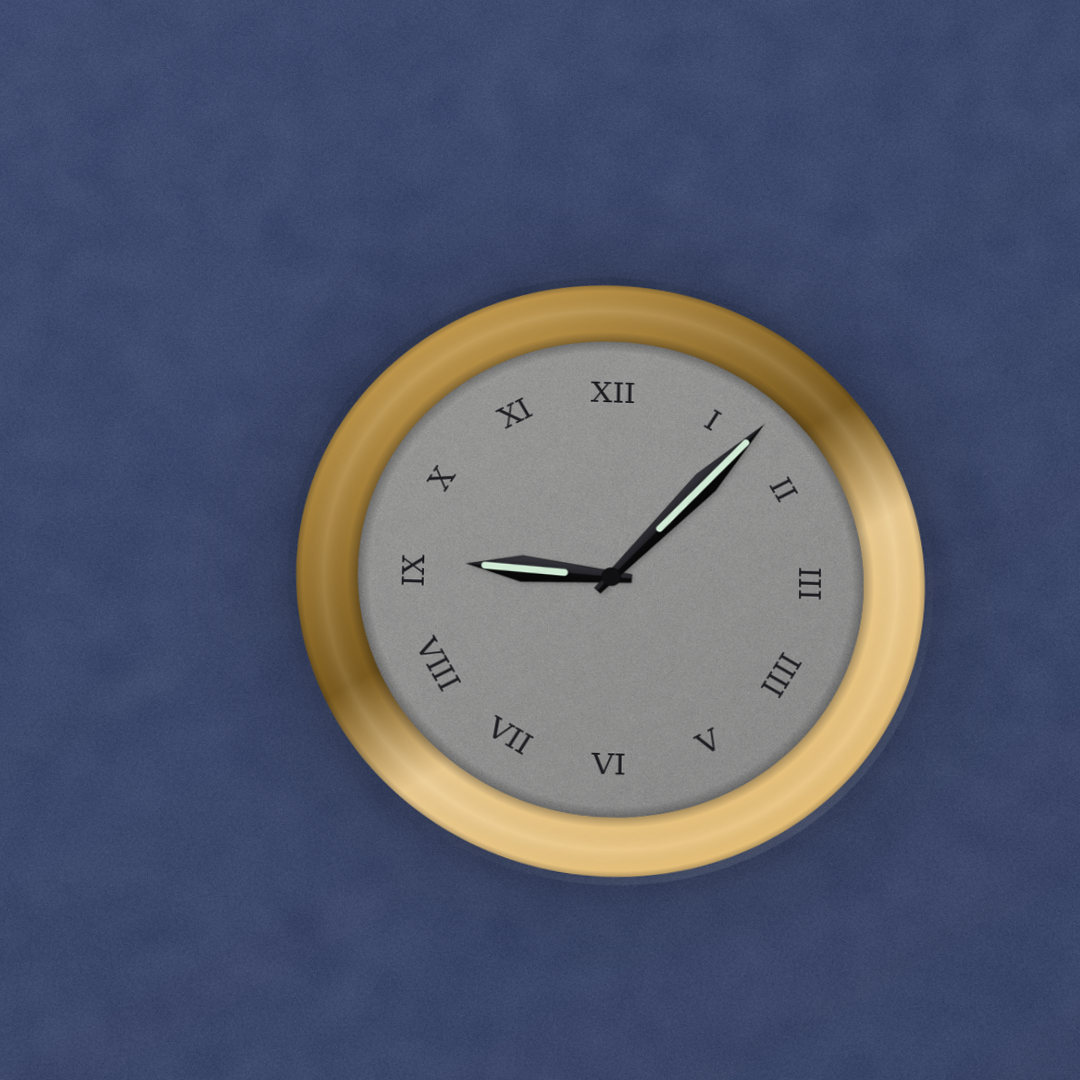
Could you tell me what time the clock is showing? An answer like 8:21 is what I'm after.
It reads 9:07
